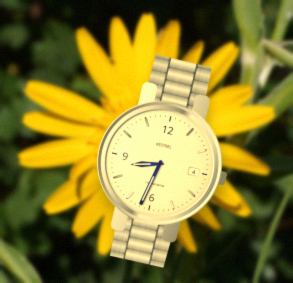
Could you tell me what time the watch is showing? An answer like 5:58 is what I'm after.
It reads 8:32
